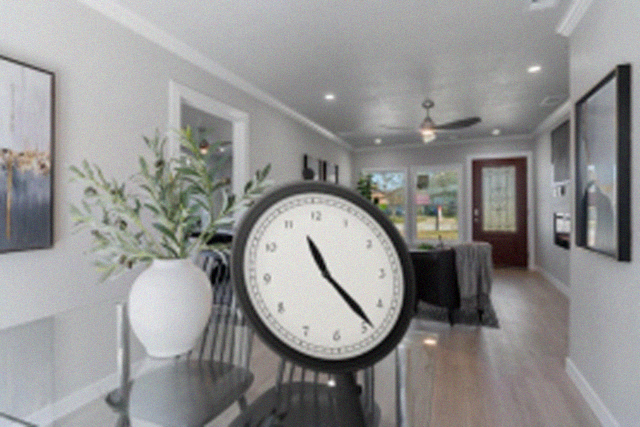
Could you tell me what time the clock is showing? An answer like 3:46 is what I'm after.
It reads 11:24
